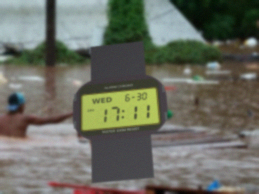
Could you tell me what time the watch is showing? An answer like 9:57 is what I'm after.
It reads 17:11
